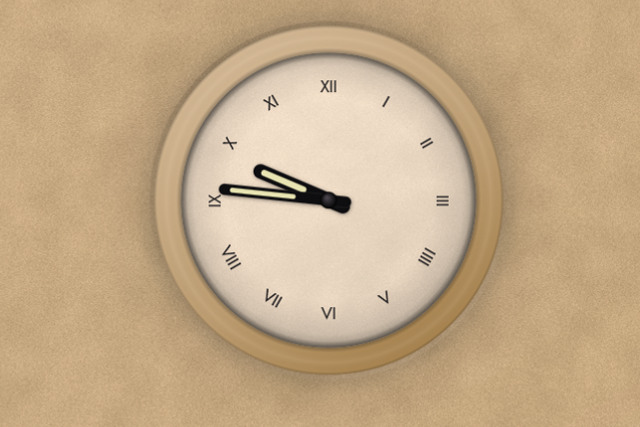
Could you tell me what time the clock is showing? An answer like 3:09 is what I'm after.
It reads 9:46
